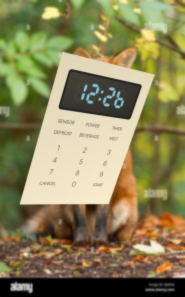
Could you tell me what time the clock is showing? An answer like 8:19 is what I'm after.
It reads 12:26
